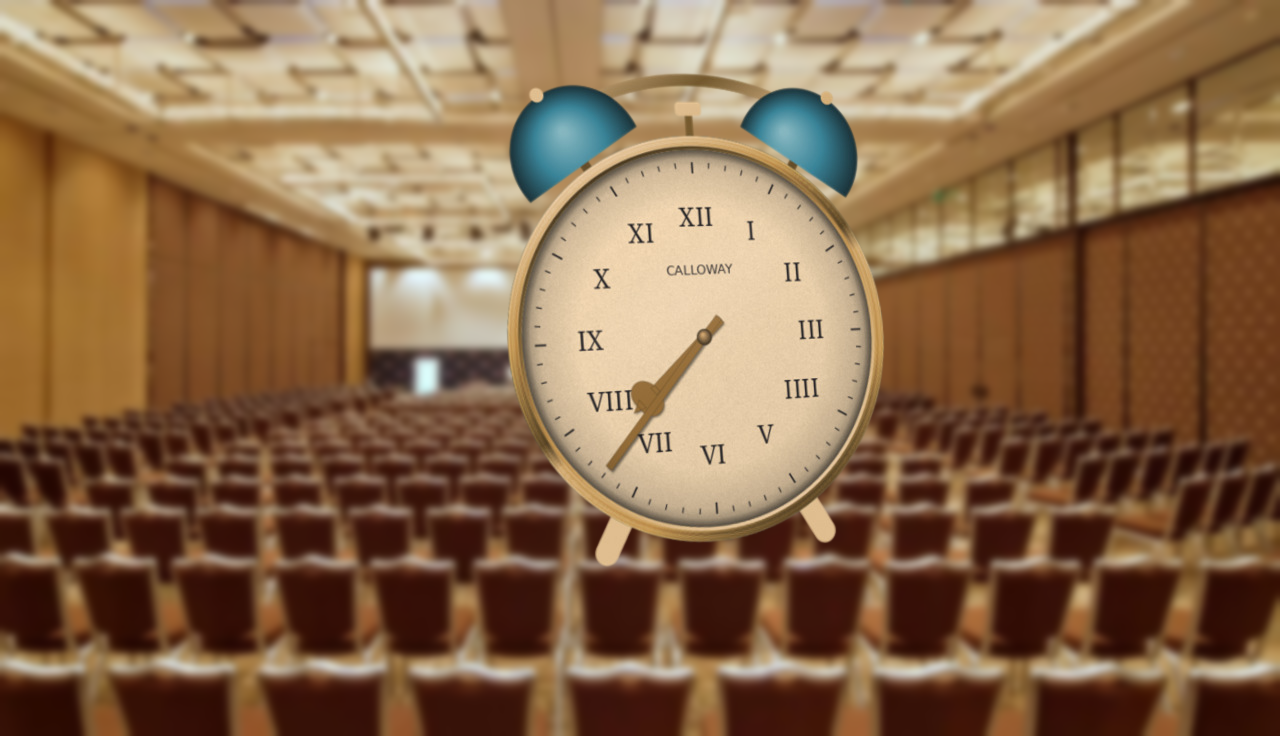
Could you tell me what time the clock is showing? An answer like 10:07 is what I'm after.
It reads 7:37
